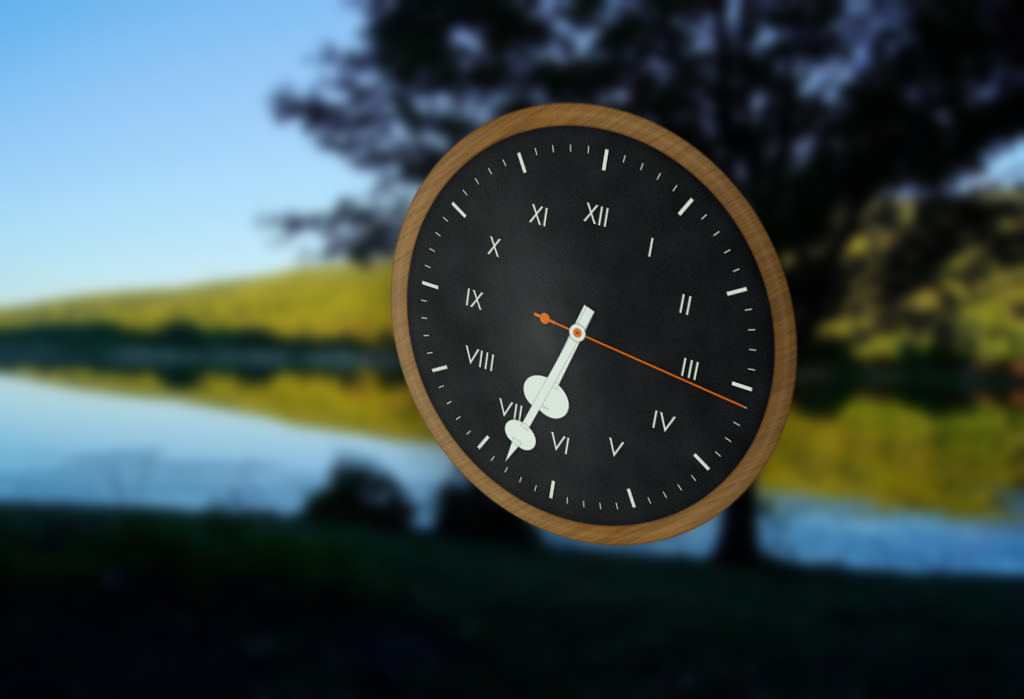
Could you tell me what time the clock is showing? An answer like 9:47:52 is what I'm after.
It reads 6:33:16
